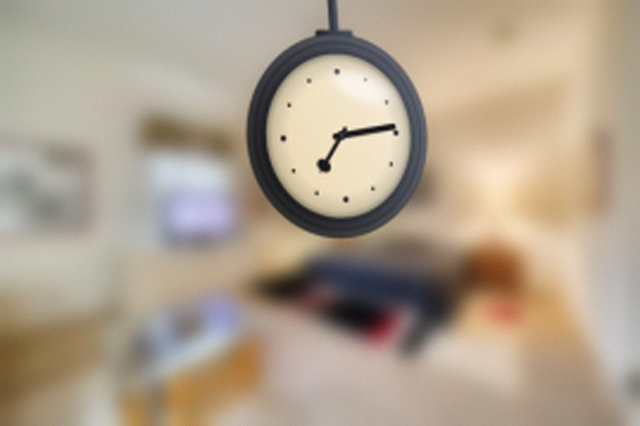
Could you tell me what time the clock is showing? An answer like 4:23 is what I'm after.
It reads 7:14
